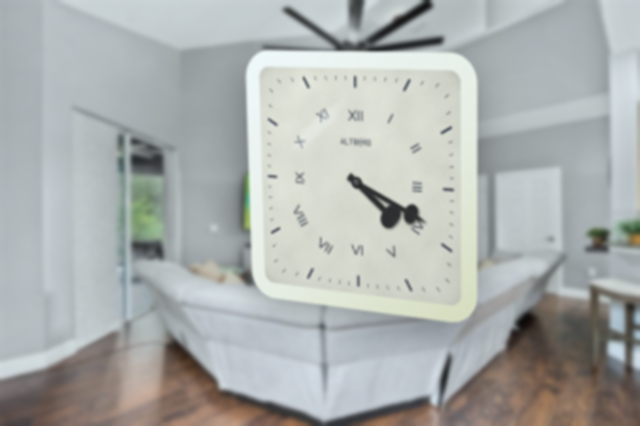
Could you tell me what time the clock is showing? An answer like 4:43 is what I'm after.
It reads 4:19
